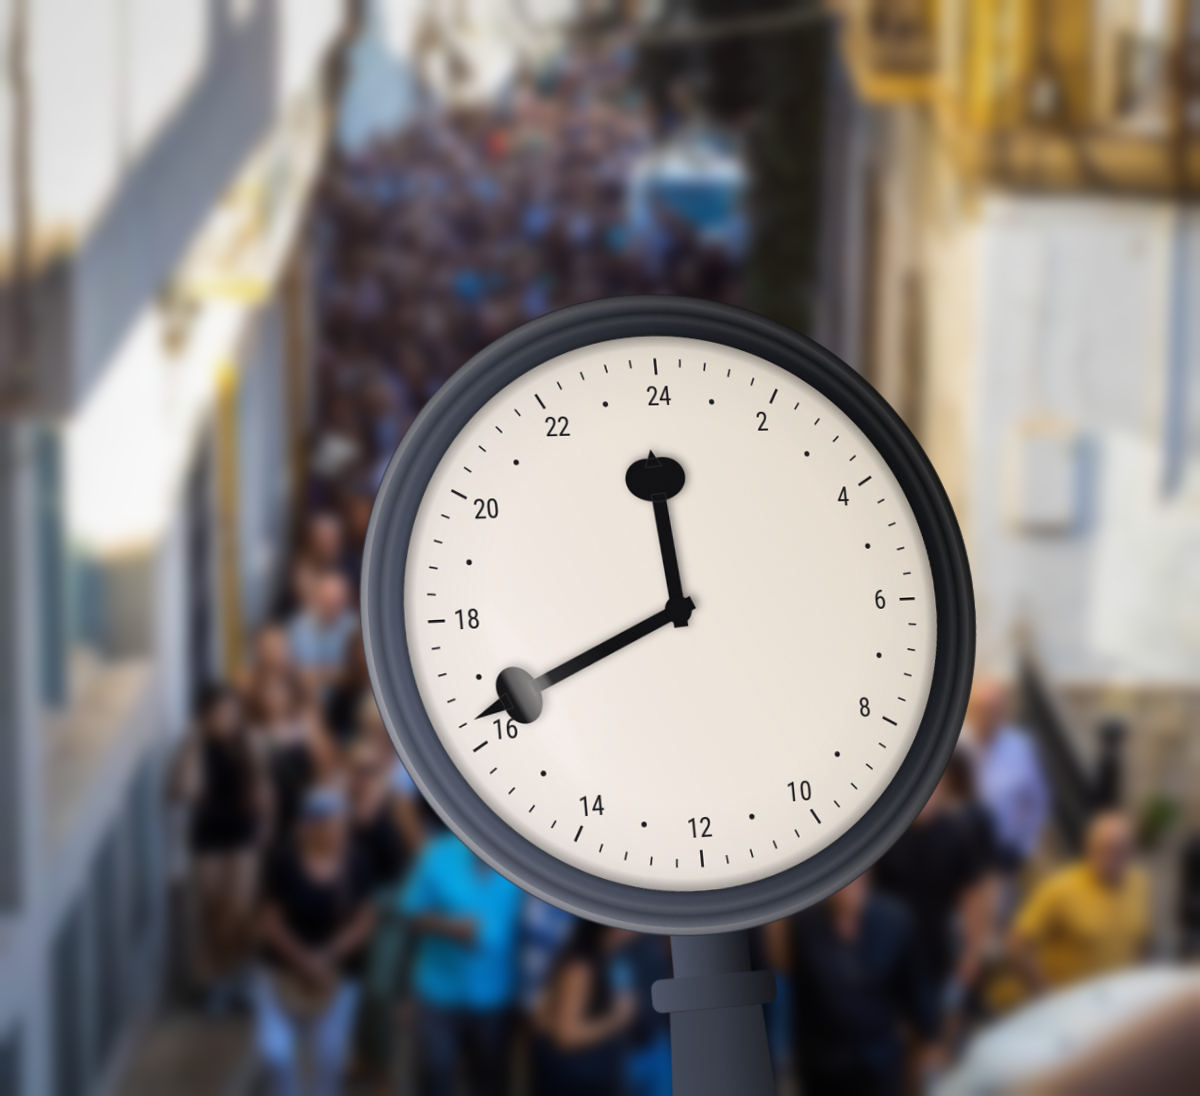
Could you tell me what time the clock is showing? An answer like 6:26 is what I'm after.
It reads 23:41
